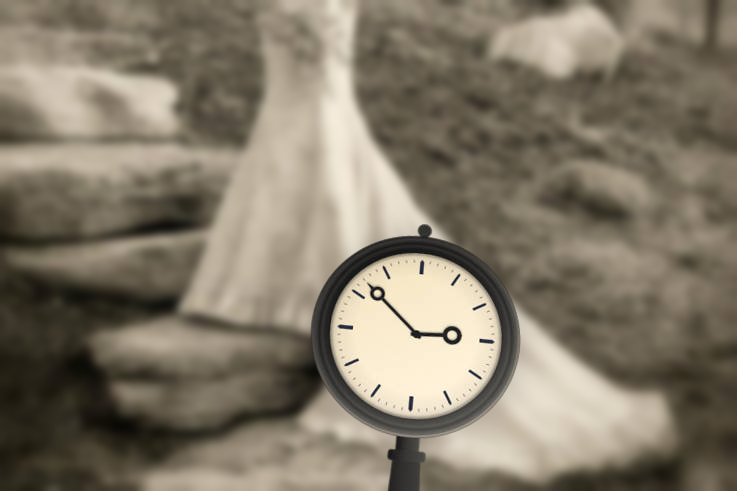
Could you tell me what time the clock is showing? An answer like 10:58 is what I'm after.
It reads 2:52
